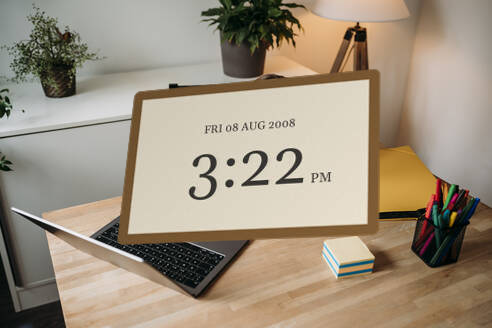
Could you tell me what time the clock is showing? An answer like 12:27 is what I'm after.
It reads 3:22
